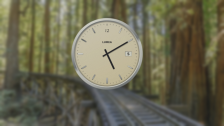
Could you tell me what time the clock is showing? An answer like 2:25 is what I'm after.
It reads 5:10
